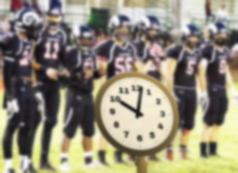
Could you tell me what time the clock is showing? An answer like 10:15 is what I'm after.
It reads 10:02
